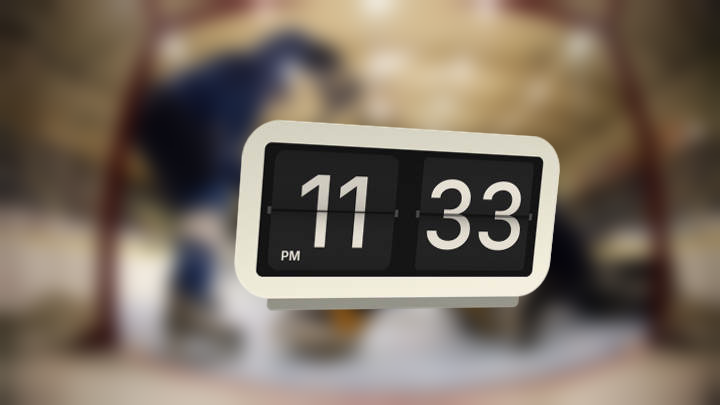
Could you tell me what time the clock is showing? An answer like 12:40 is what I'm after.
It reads 11:33
